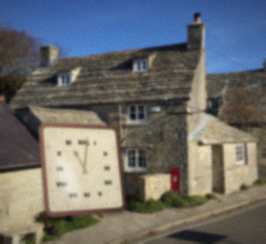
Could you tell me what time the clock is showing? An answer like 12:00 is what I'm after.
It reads 11:02
